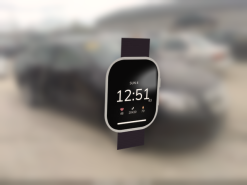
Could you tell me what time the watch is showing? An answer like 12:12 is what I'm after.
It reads 12:51
